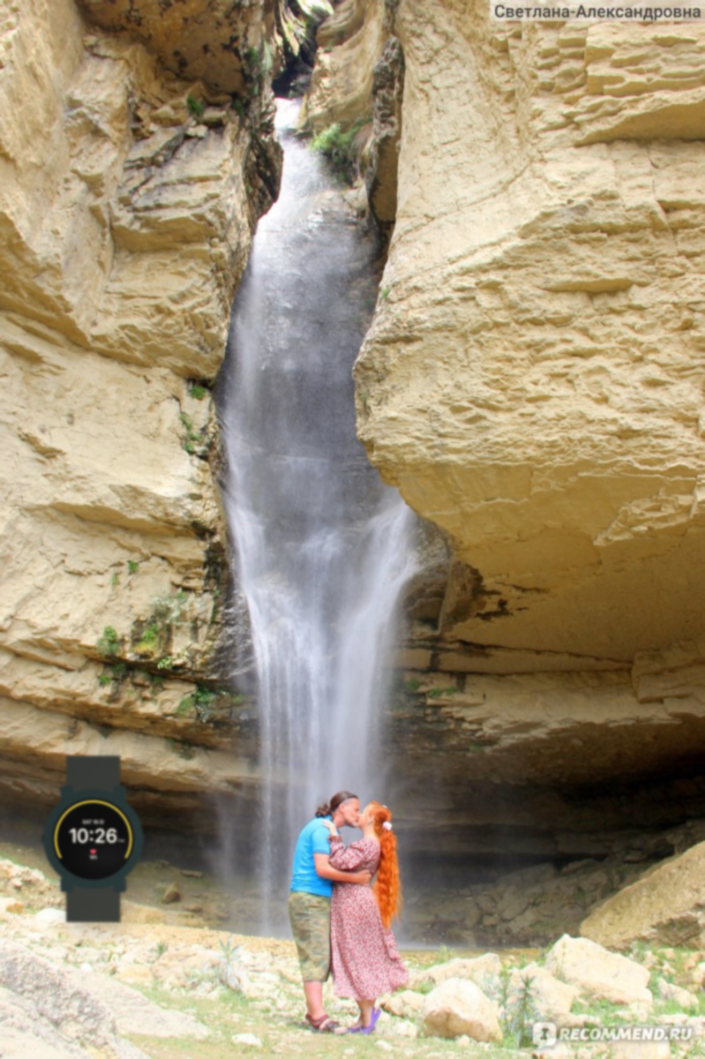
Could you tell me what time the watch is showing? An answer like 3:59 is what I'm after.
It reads 10:26
